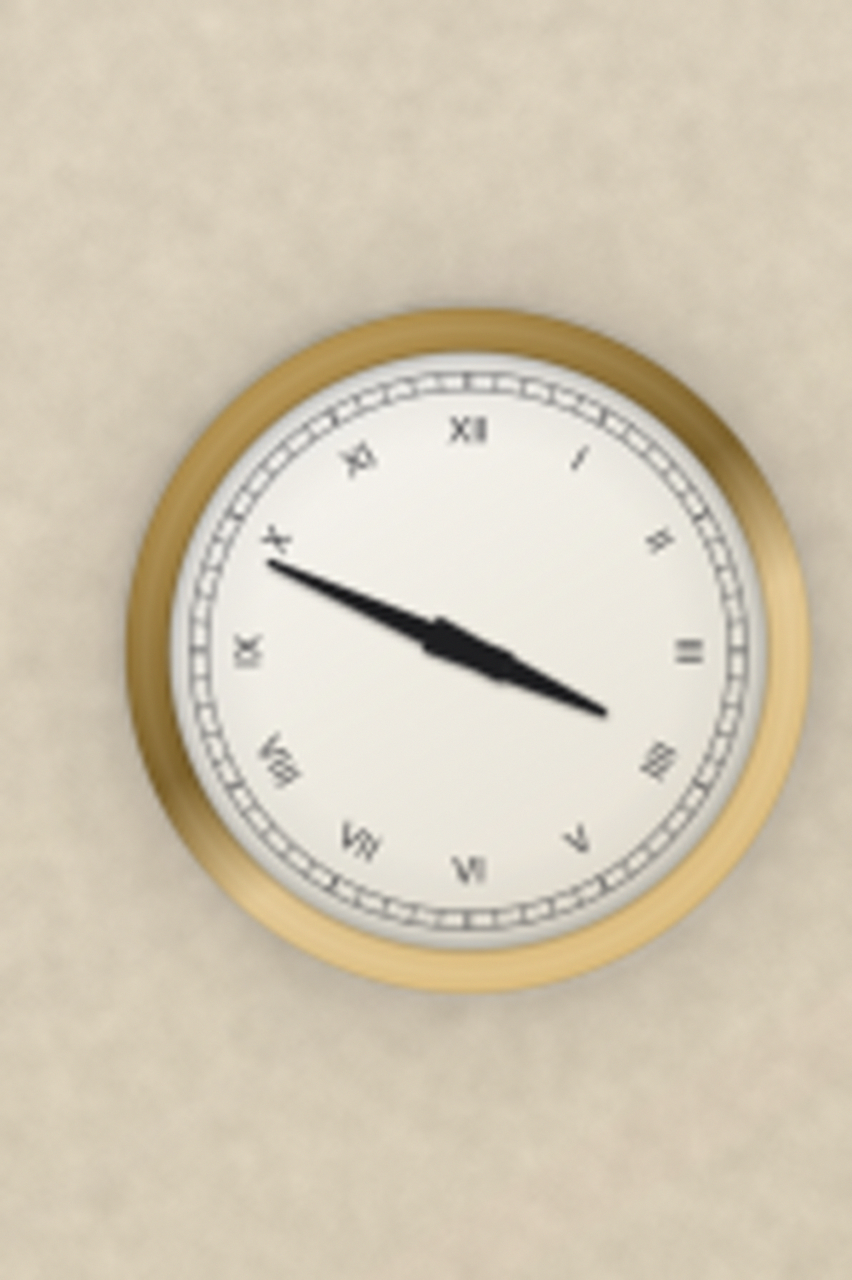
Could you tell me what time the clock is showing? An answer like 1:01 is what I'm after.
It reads 3:49
